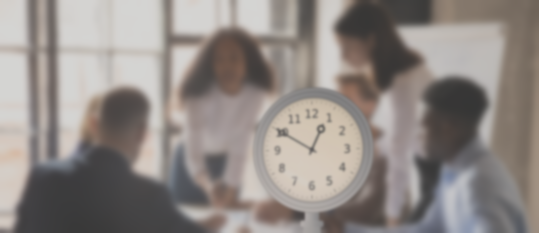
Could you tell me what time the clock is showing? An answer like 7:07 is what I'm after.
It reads 12:50
